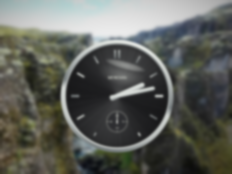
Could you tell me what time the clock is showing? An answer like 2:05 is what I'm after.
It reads 2:13
